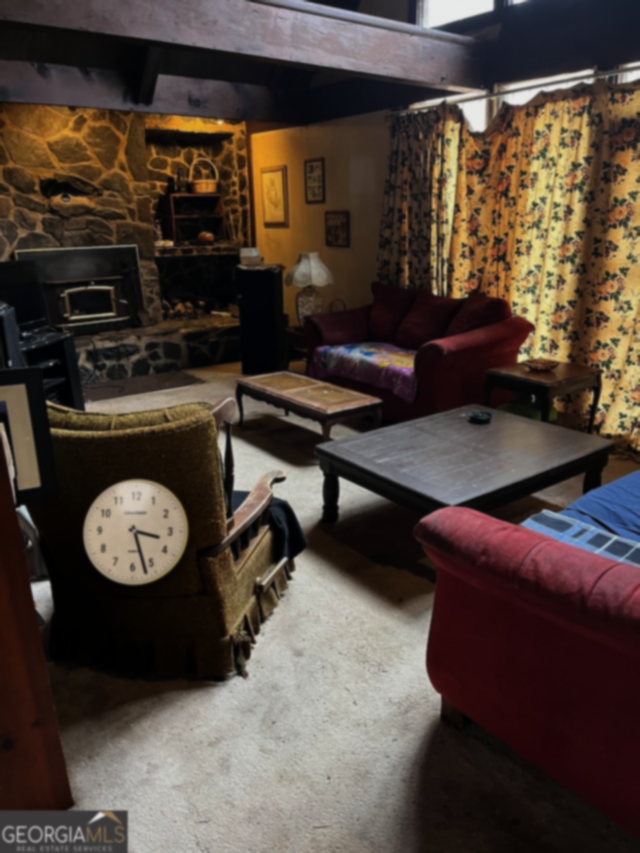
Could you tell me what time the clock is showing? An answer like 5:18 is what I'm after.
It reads 3:27
